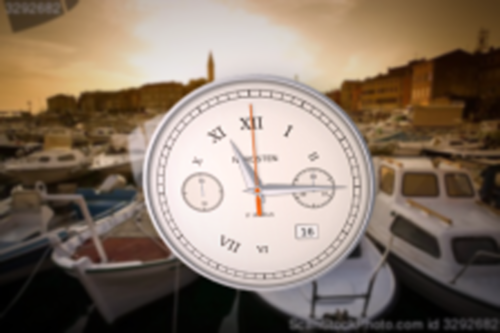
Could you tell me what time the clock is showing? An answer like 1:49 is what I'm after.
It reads 11:15
